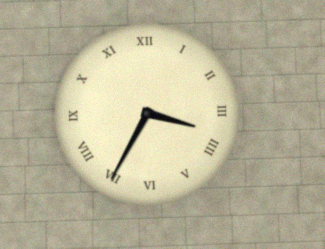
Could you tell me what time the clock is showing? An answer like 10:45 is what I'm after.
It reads 3:35
